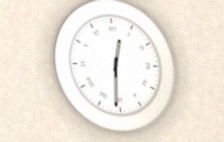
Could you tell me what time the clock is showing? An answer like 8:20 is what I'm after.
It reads 12:31
